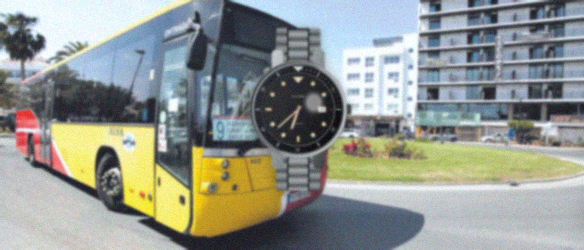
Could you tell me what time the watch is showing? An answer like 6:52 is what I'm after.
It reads 6:38
